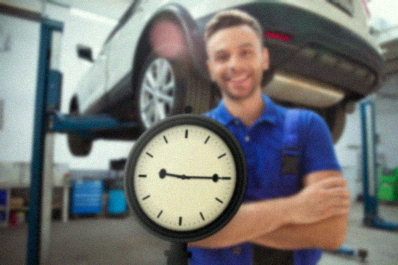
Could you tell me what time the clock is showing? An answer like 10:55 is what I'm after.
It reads 9:15
